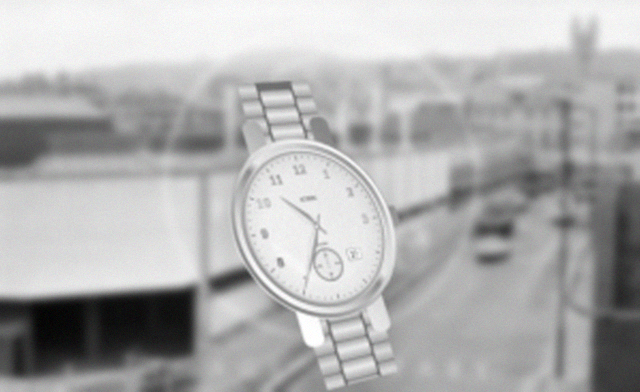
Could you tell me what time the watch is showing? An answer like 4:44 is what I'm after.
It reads 10:35
